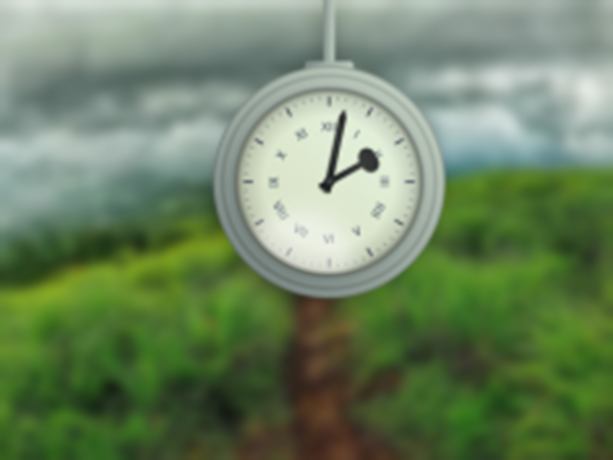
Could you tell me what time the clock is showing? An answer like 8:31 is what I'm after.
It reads 2:02
